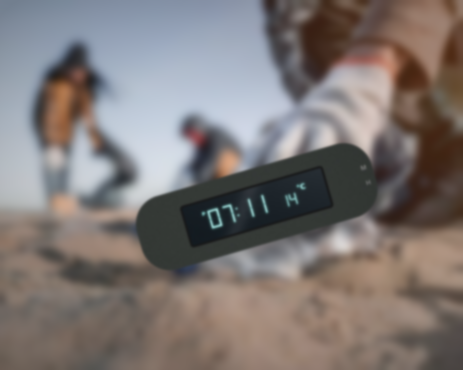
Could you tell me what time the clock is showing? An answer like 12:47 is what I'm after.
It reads 7:11
